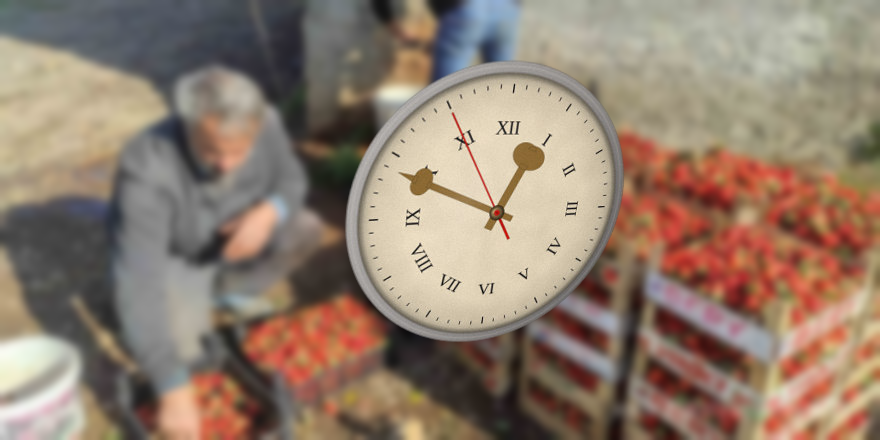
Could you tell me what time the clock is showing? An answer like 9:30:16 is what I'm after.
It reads 12:48:55
